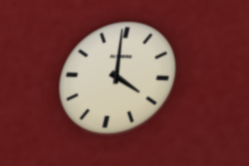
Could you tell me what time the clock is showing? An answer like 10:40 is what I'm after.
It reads 3:59
